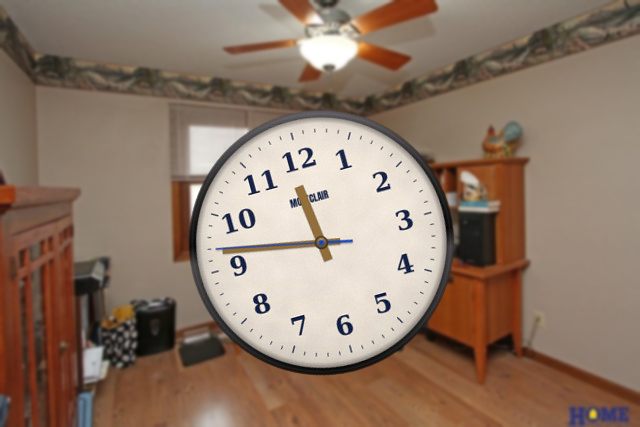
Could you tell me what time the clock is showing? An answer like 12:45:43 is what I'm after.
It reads 11:46:47
